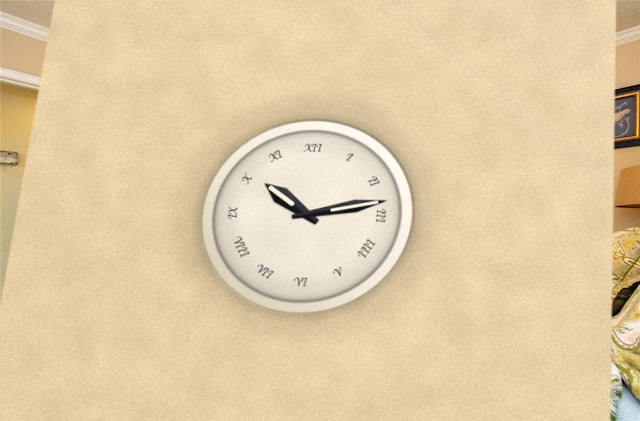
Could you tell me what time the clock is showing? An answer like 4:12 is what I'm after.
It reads 10:13
